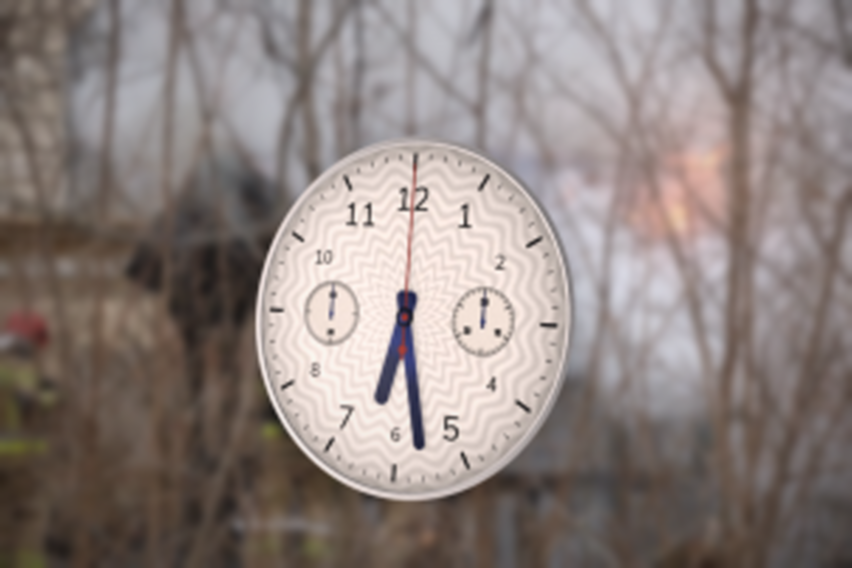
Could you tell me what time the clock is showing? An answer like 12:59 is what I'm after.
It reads 6:28
